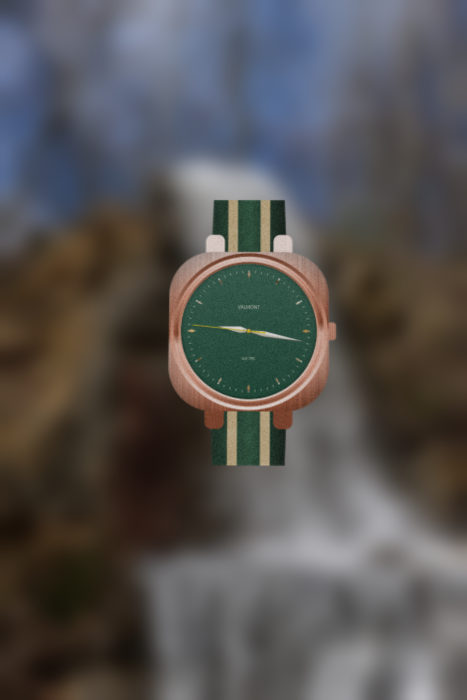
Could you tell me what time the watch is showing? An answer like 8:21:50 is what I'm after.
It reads 9:16:46
